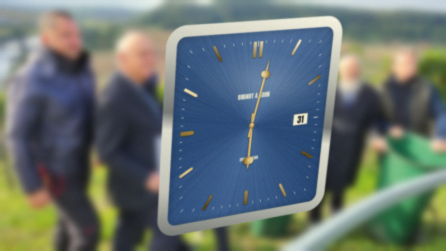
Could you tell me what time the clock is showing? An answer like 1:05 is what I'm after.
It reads 6:02
